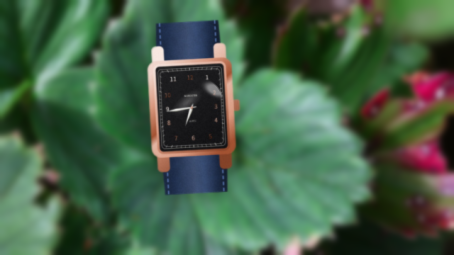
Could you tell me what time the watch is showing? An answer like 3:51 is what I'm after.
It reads 6:44
